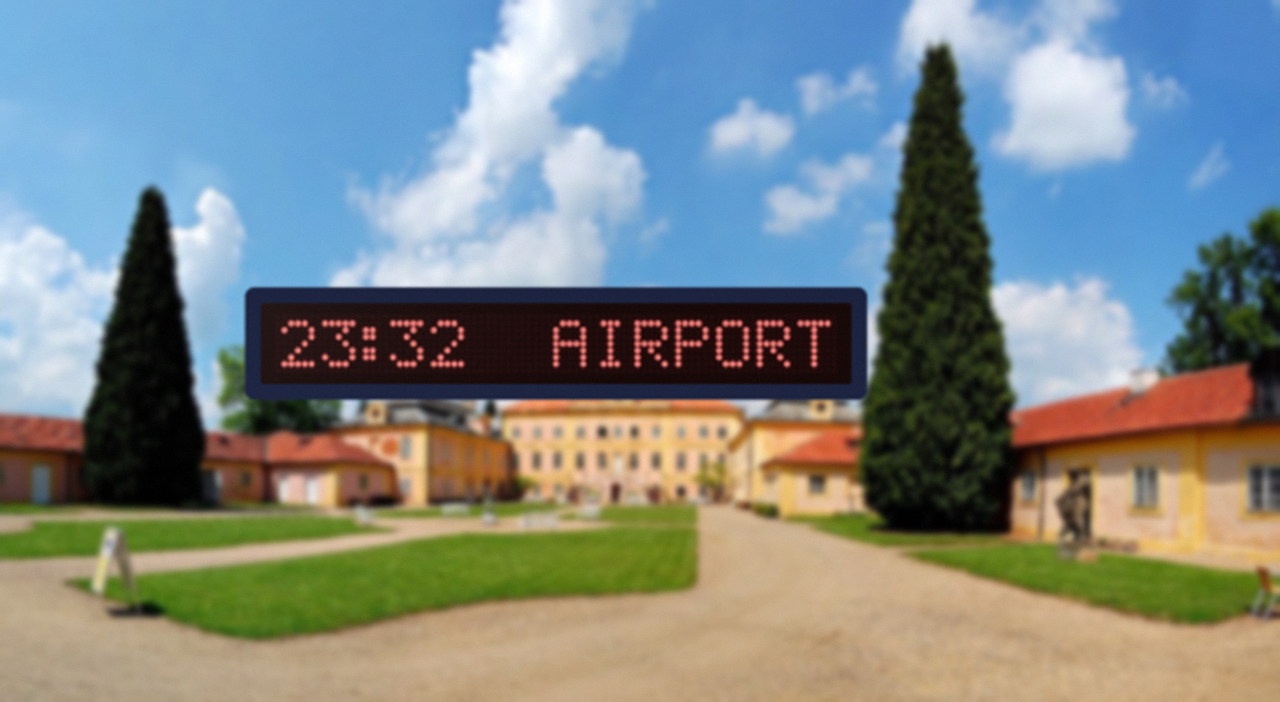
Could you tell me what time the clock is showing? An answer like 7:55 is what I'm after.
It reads 23:32
